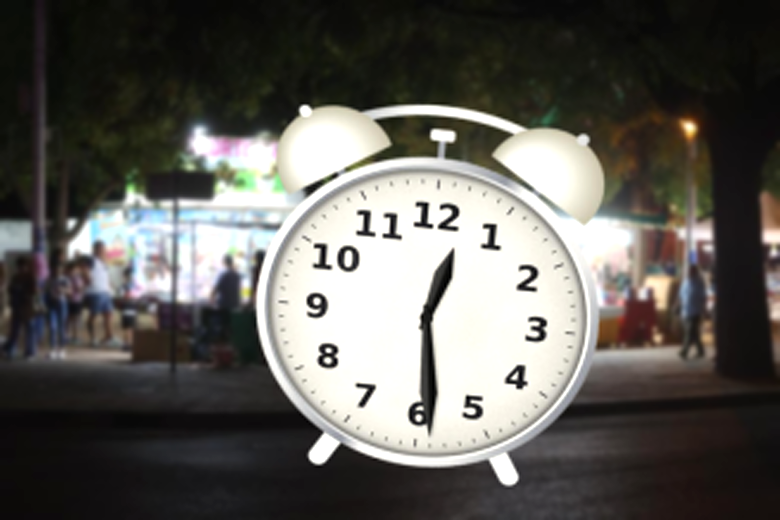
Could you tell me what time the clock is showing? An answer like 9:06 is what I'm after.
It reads 12:29
